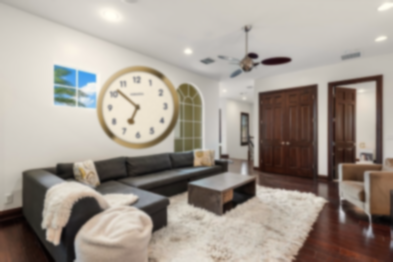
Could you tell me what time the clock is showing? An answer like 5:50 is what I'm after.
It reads 6:52
